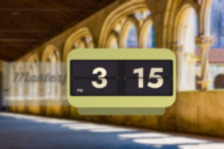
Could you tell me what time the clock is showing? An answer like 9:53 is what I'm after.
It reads 3:15
